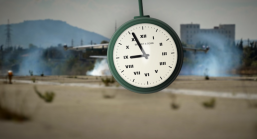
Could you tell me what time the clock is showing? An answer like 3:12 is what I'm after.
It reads 8:56
